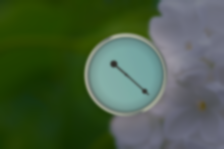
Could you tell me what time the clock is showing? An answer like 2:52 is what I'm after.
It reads 10:22
